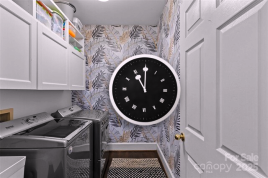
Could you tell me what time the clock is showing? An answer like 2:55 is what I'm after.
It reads 11:00
